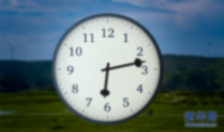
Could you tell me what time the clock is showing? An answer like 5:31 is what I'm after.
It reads 6:13
